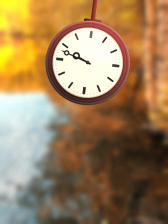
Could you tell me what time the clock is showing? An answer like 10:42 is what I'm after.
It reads 9:48
